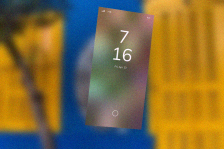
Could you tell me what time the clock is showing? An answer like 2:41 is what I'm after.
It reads 7:16
